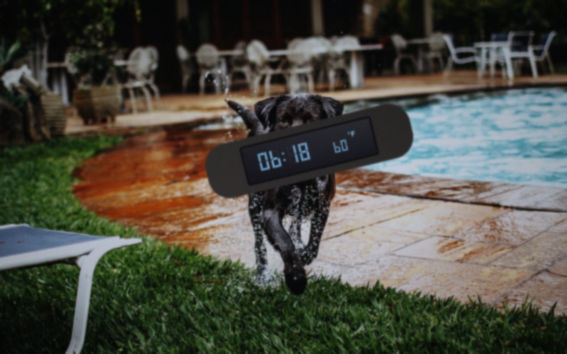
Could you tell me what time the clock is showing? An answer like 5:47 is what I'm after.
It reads 6:18
